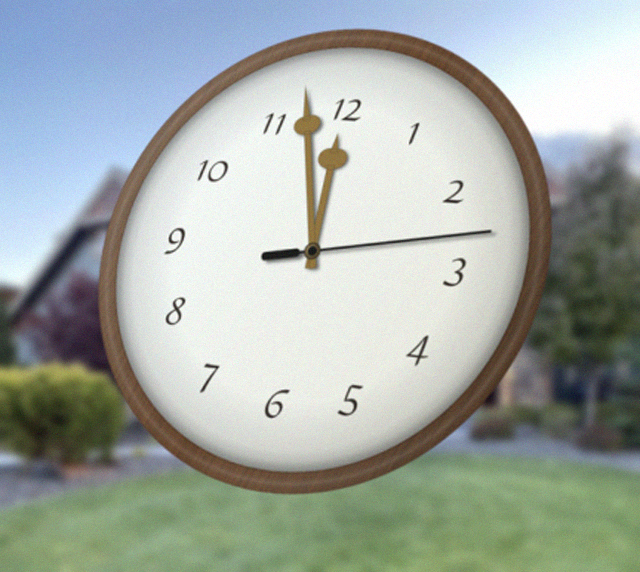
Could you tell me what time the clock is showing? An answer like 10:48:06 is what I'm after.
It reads 11:57:13
